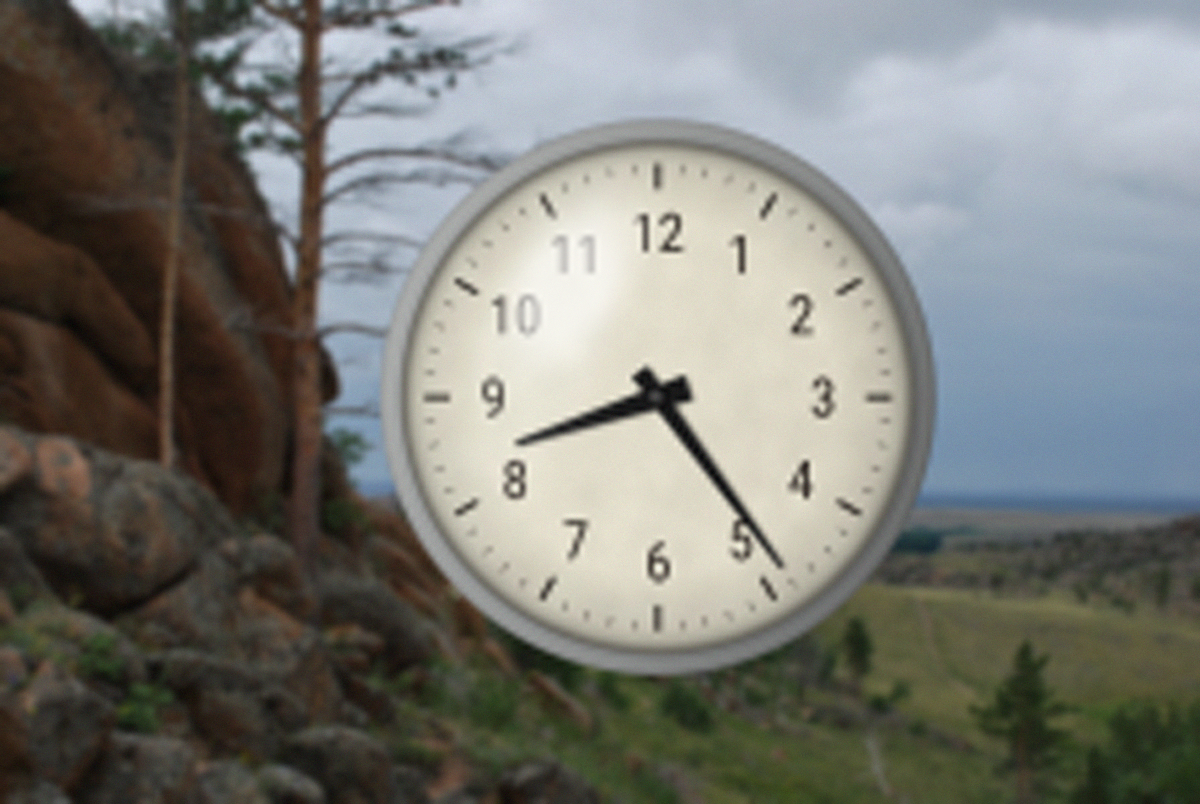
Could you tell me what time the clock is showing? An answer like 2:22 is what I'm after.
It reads 8:24
